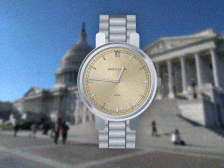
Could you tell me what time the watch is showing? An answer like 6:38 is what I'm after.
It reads 12:46
